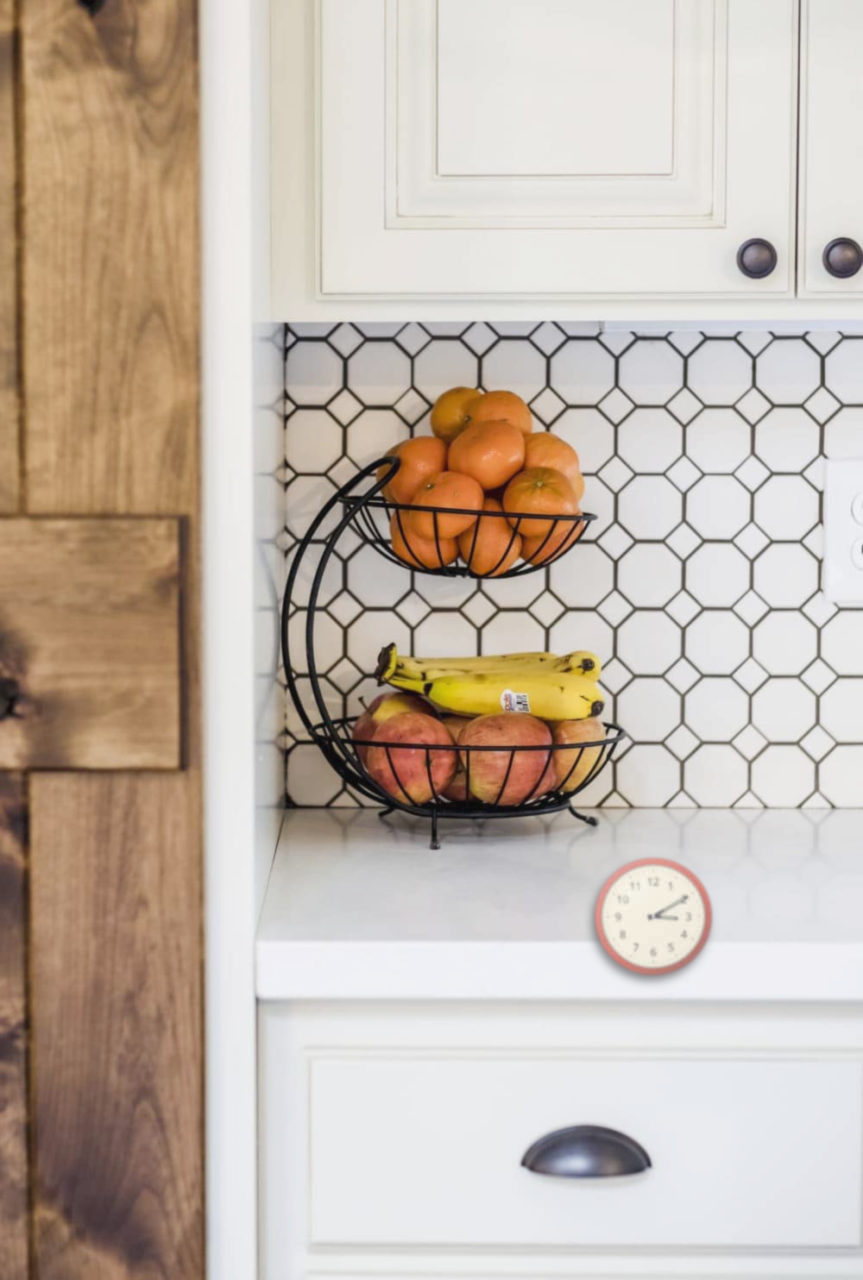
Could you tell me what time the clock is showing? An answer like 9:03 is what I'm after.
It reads 3:10
